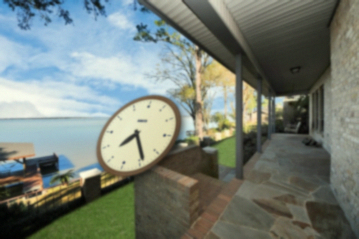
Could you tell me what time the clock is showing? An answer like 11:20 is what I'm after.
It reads 7:24
